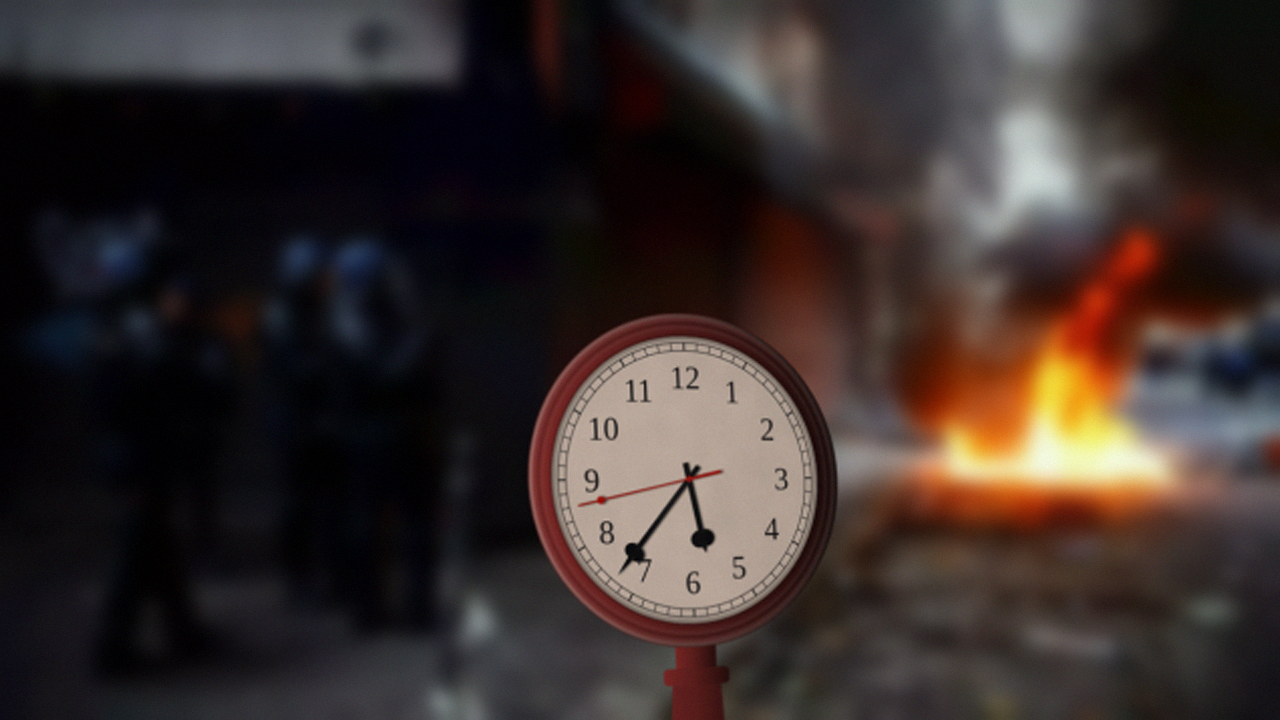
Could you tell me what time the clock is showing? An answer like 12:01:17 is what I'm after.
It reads 5:36:43
